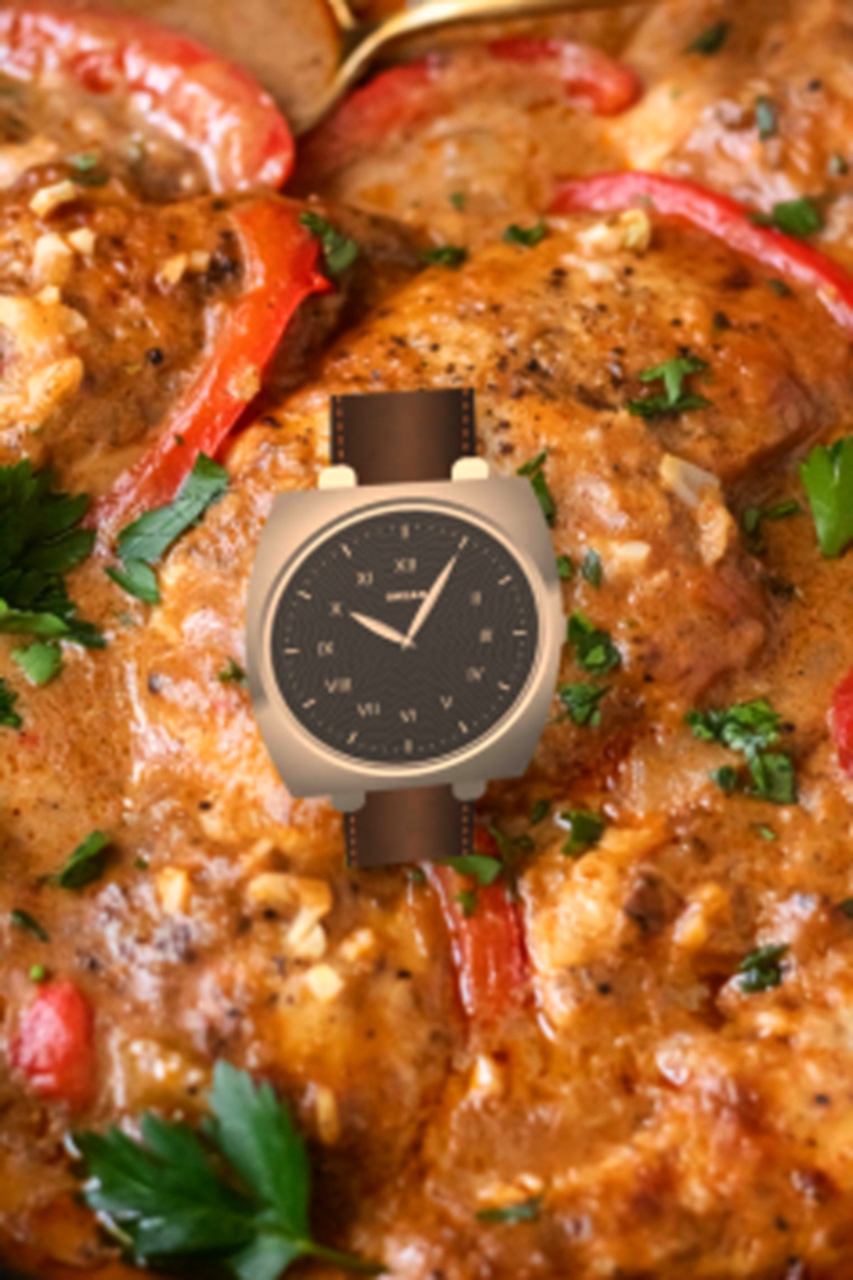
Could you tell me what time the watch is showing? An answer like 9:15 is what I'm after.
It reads 10:05
